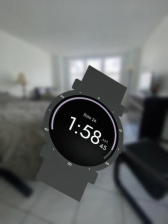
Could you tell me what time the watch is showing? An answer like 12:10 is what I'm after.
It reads 1:58
